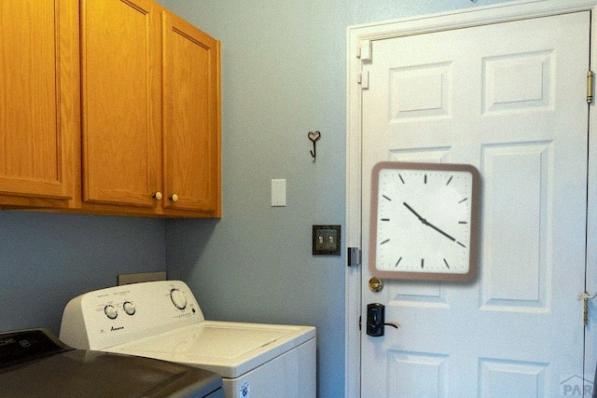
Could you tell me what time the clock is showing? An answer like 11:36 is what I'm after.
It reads 10:20
